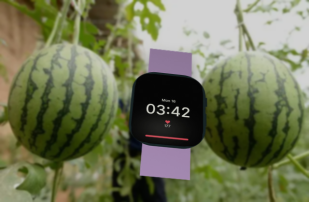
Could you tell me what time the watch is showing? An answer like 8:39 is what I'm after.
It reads 3:42
